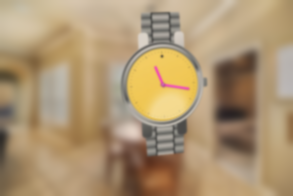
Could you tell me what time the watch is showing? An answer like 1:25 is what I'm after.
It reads 11:17
